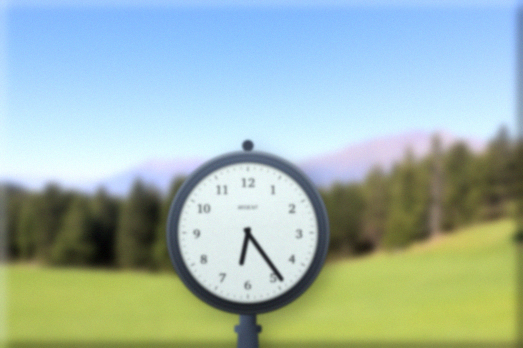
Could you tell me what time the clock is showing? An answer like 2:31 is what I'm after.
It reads 6:24
